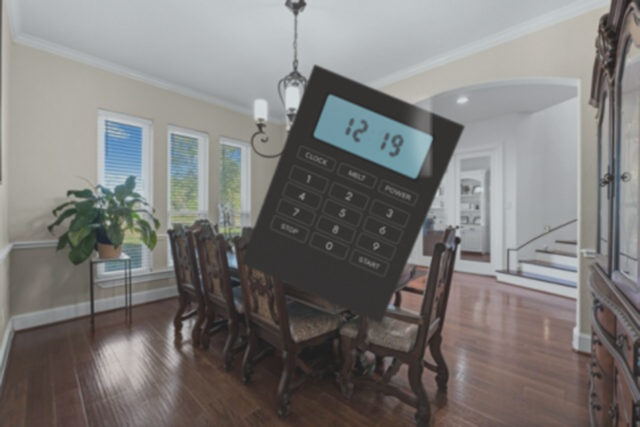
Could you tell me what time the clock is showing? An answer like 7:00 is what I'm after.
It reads 12:19
